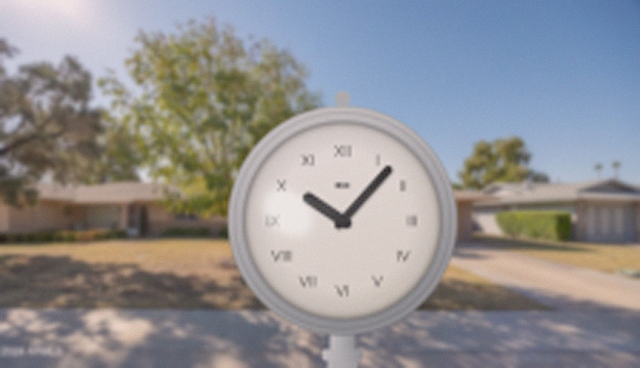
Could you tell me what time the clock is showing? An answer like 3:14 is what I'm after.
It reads 10:07
